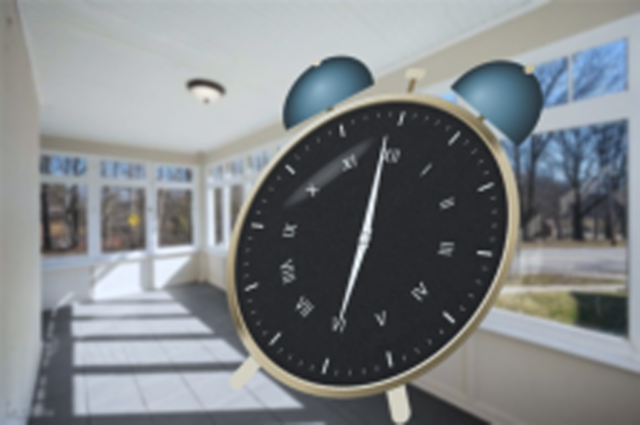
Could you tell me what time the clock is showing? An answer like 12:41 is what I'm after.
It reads 5:59
